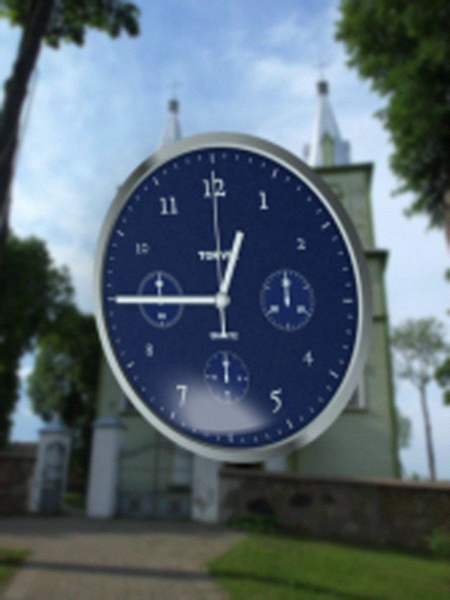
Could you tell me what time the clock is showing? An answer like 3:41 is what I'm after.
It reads 12:45
